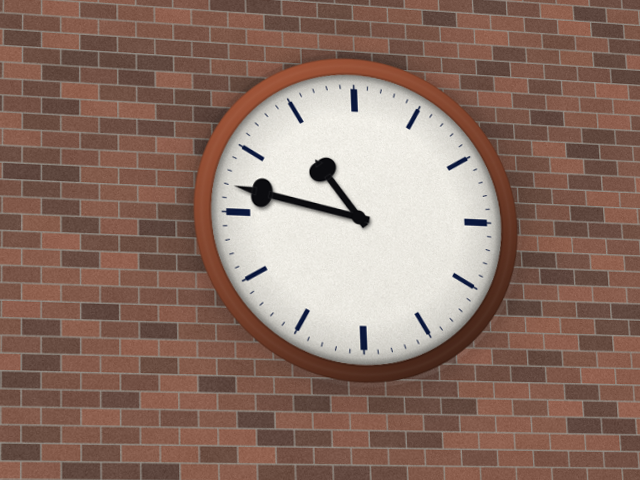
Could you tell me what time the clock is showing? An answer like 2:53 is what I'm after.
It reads 10:47
